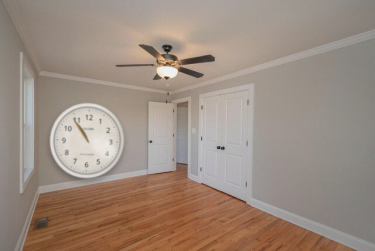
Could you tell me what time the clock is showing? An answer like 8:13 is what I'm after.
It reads 10:54
